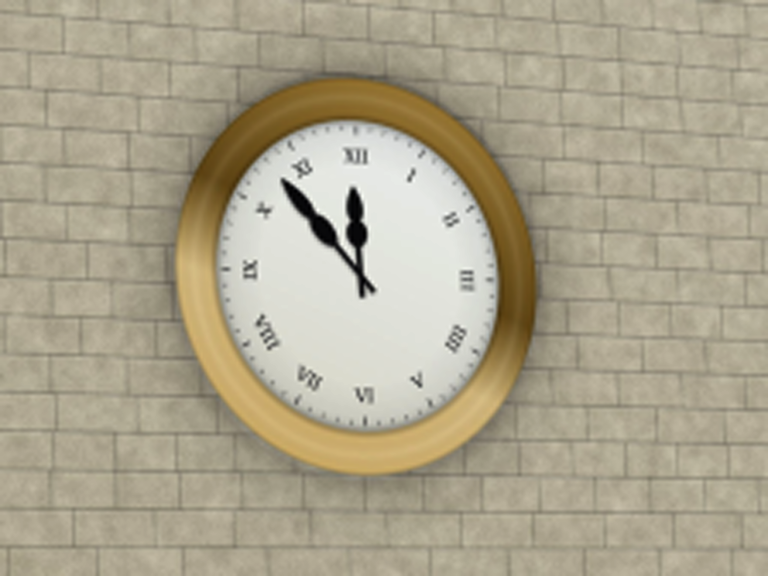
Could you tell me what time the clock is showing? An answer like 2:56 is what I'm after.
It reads 11:53
